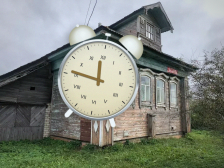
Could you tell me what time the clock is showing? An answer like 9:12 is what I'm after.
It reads 11:46
